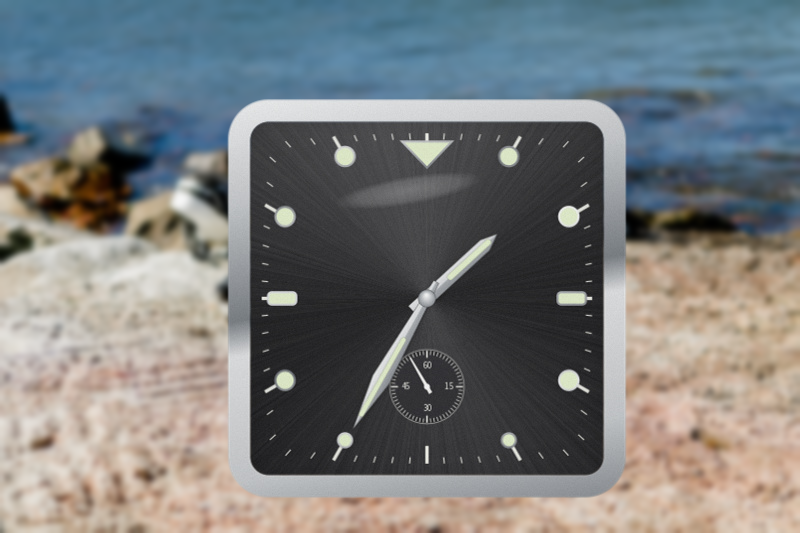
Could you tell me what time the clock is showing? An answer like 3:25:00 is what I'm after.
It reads 1:34:55
